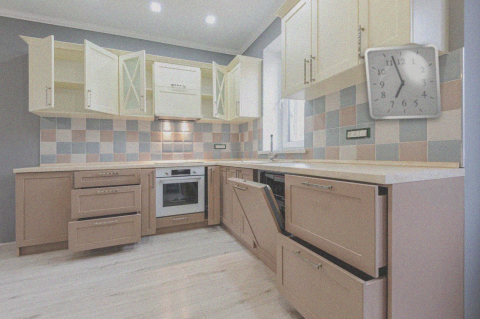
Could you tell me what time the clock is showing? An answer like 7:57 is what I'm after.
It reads 6:57
